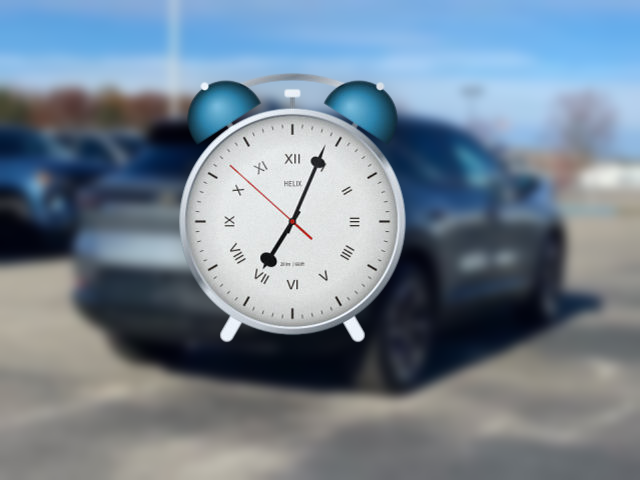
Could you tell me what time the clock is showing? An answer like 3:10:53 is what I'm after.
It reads 7:03:52
